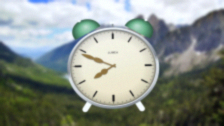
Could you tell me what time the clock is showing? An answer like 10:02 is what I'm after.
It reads 7:49
